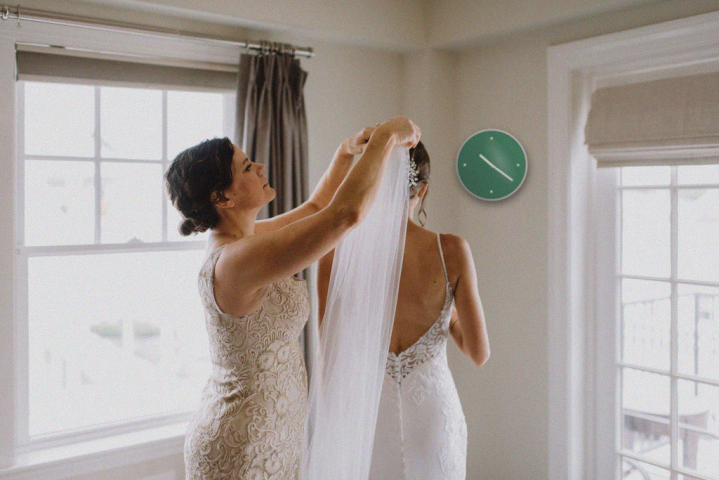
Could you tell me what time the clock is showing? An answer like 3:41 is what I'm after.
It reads 10:21
